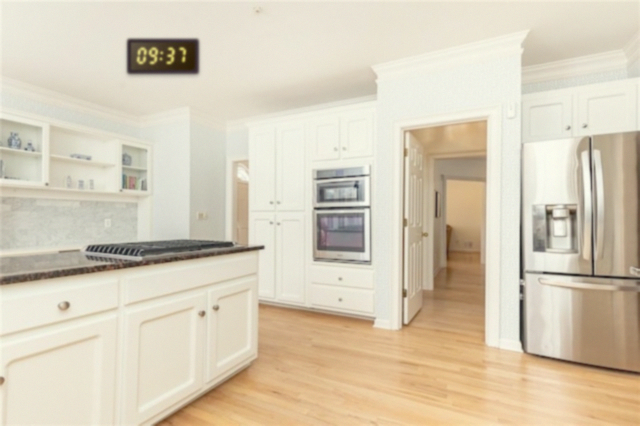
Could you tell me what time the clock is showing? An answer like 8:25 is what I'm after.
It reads 9:37
